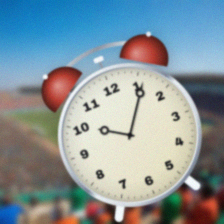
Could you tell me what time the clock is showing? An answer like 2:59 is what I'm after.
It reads 10:06
